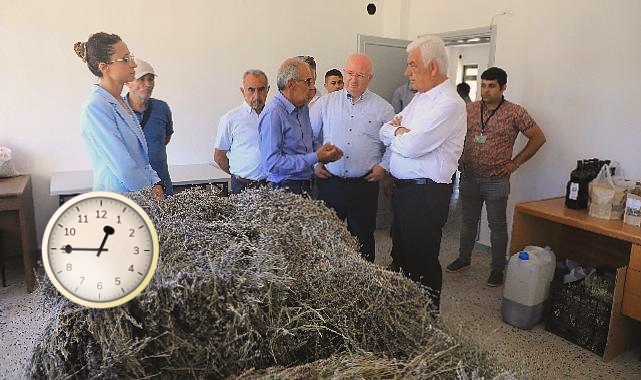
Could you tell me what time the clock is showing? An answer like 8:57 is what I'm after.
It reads 12:45
